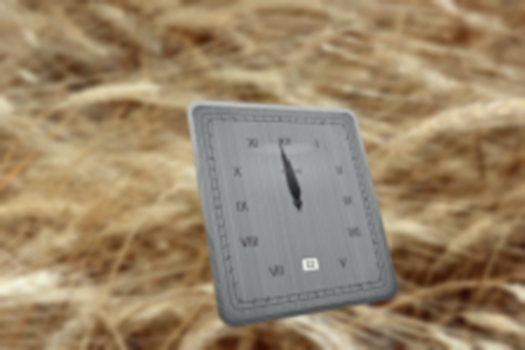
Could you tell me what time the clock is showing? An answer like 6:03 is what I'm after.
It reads 11:59
